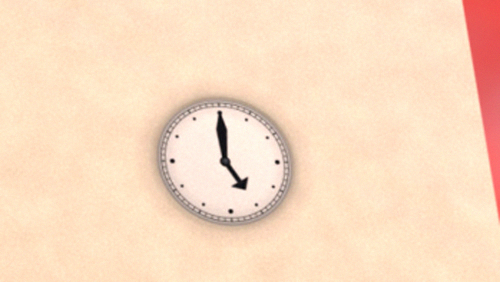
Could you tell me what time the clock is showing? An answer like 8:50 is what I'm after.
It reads 5:00
